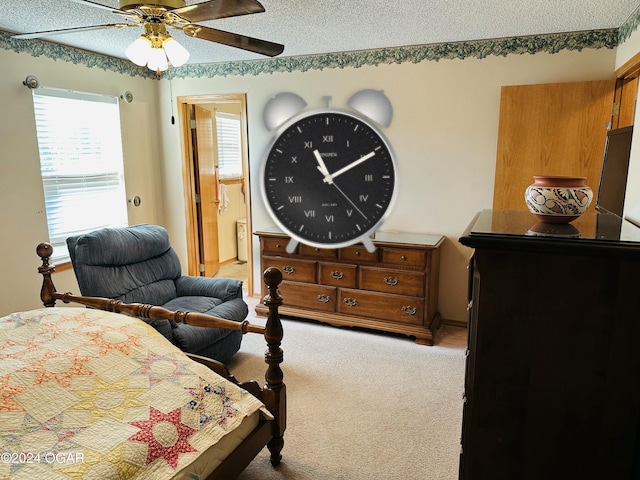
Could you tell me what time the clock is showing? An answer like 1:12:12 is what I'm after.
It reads 11:10:23
